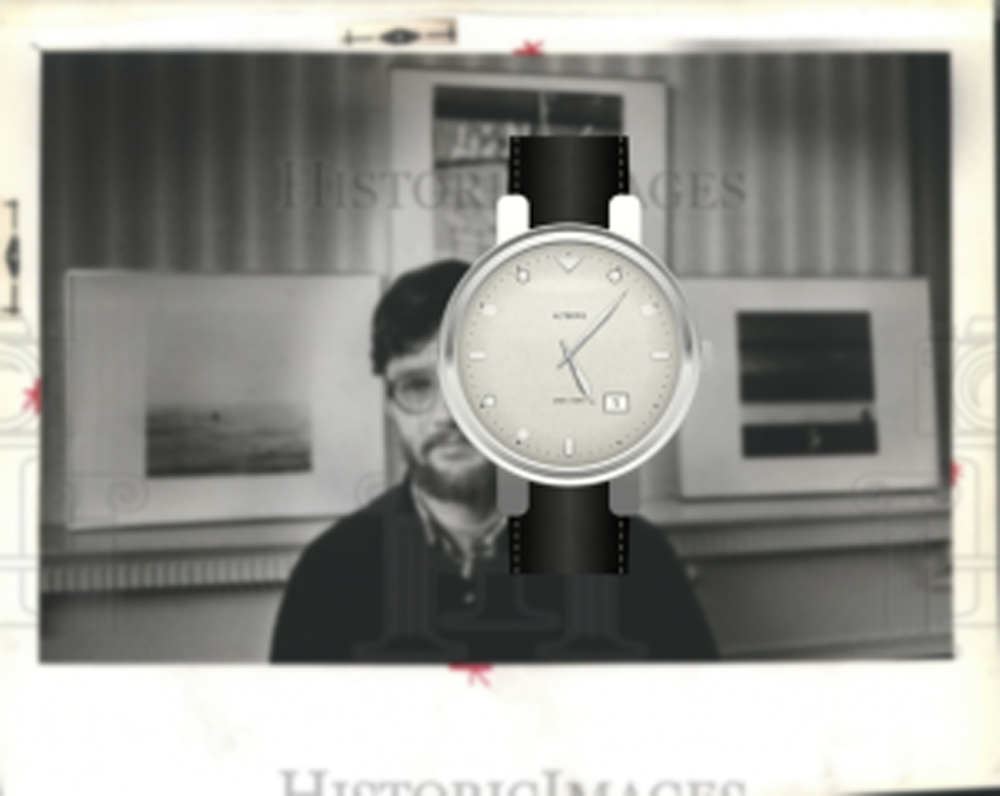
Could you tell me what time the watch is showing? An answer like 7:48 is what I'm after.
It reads 5:07
